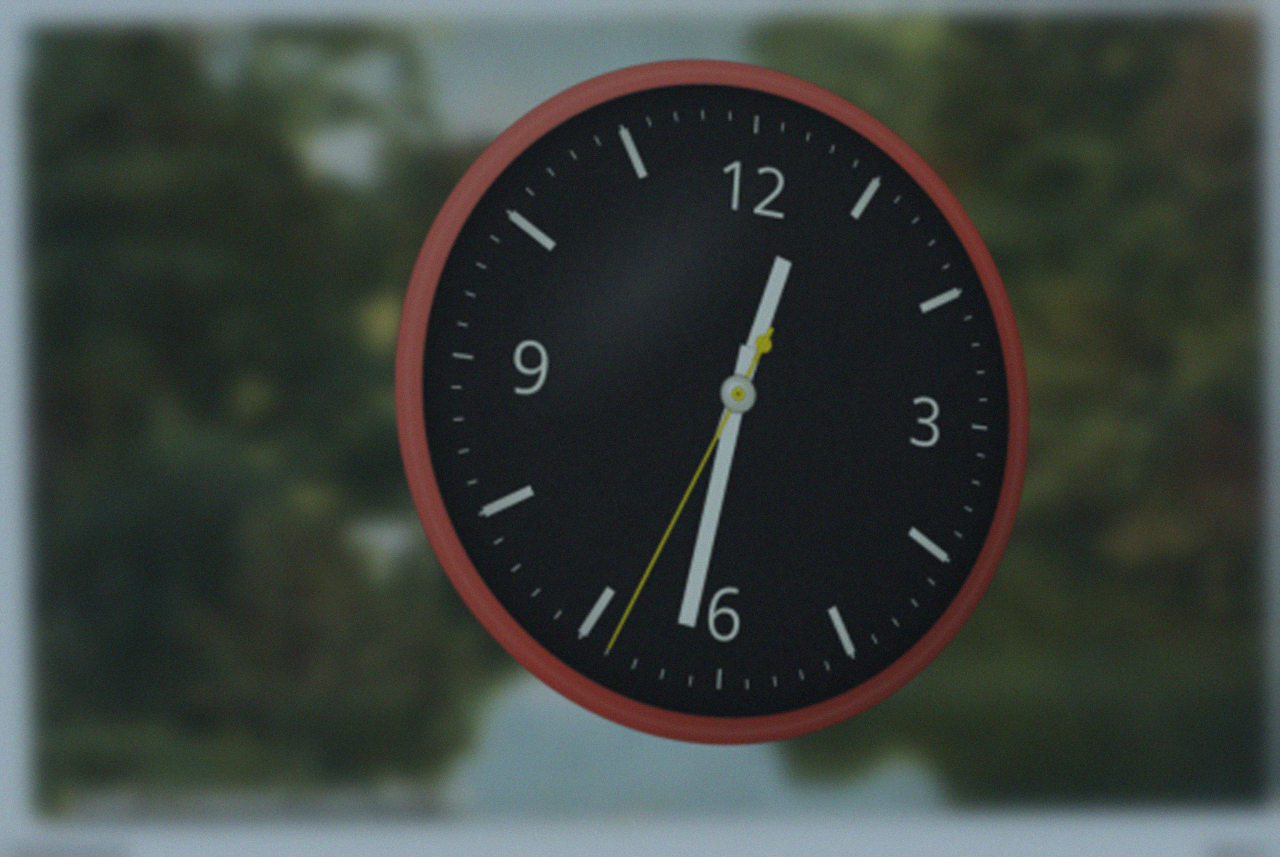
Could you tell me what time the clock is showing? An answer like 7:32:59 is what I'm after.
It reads 12:31:34
